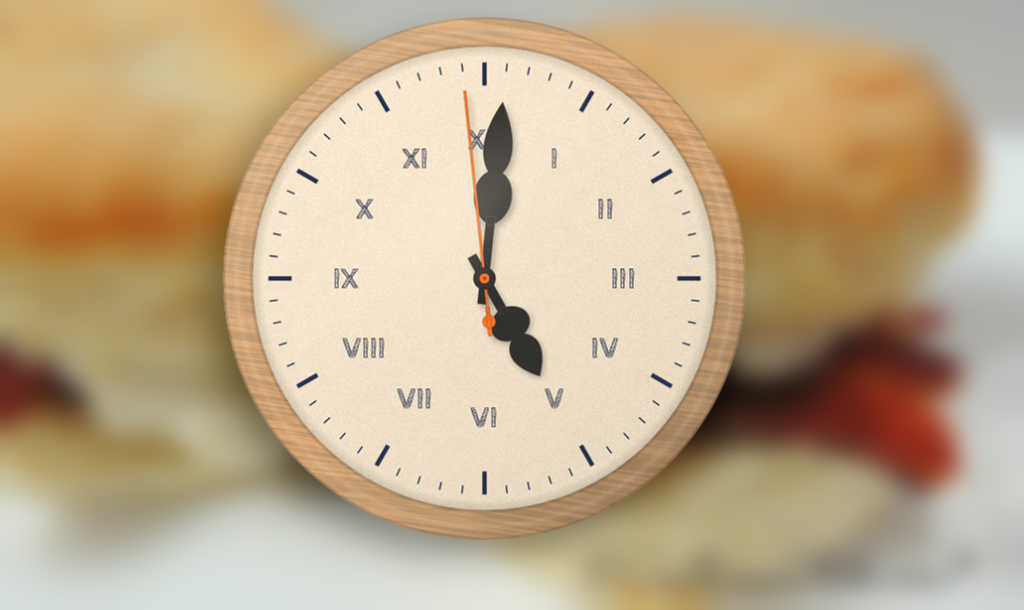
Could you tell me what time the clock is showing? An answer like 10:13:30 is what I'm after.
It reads 5:00:59
